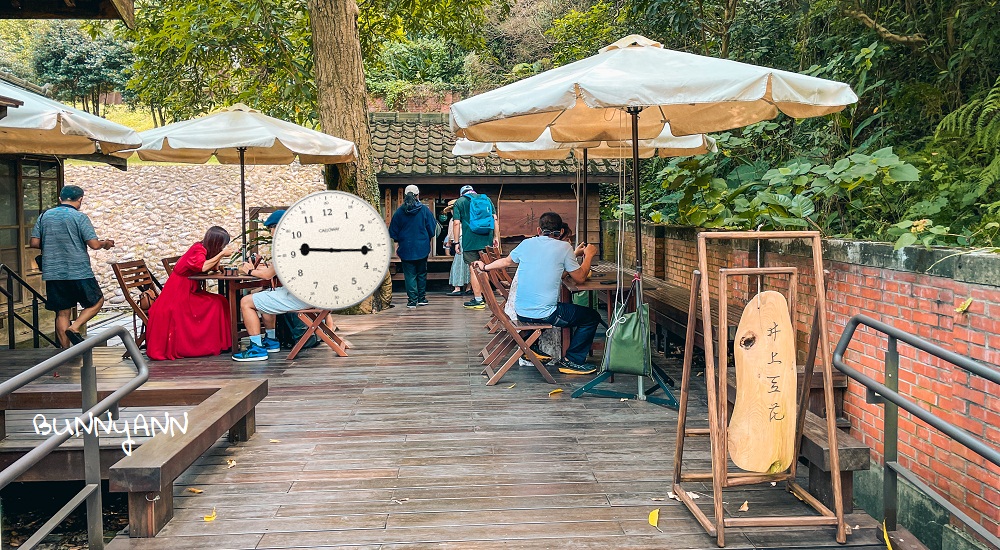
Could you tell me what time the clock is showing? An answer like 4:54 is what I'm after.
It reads 9:16
